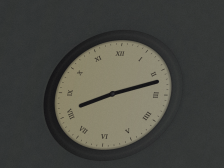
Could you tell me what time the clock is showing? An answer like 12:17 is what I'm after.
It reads 8:12
